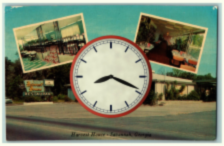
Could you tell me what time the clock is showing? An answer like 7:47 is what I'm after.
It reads 8:19
